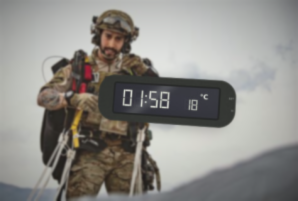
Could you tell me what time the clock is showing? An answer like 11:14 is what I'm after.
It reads 1:58
